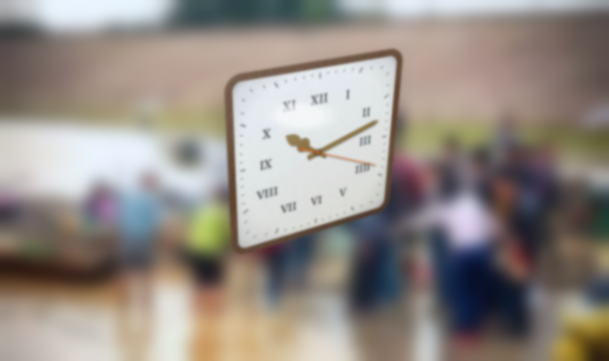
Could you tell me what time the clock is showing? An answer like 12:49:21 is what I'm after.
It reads 10:12:19
